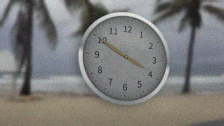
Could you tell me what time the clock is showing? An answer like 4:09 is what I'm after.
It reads 3:50
